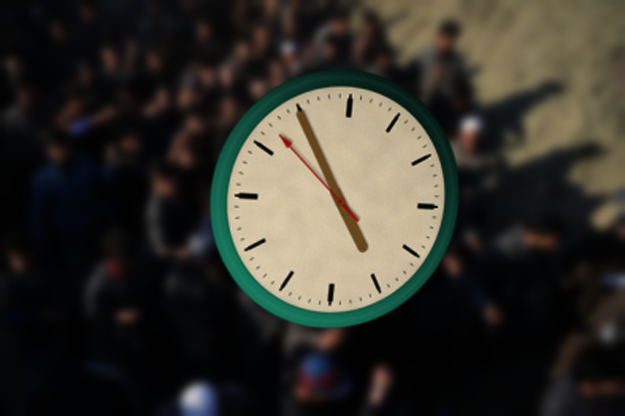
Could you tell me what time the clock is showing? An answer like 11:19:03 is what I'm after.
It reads 4:54:52
